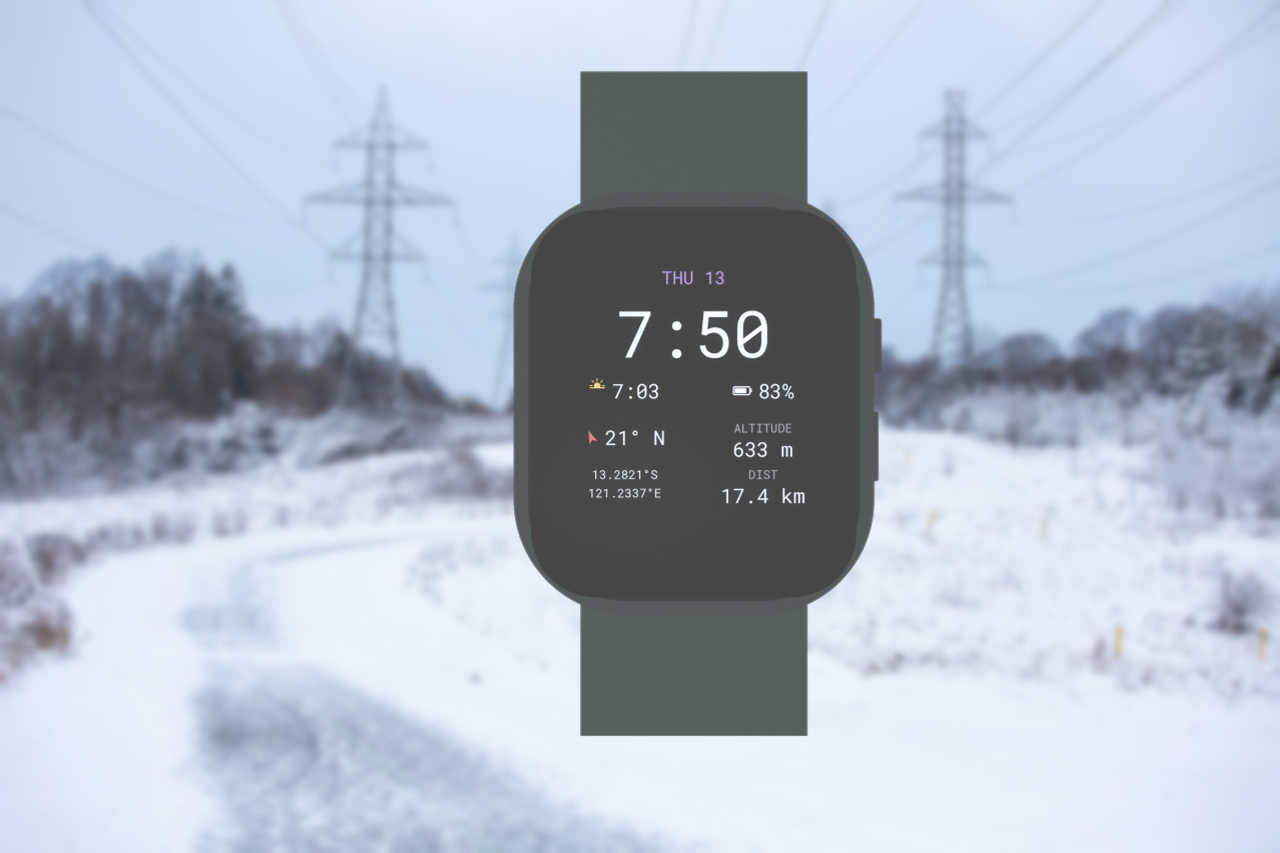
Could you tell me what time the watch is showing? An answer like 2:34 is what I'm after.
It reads 7:50
